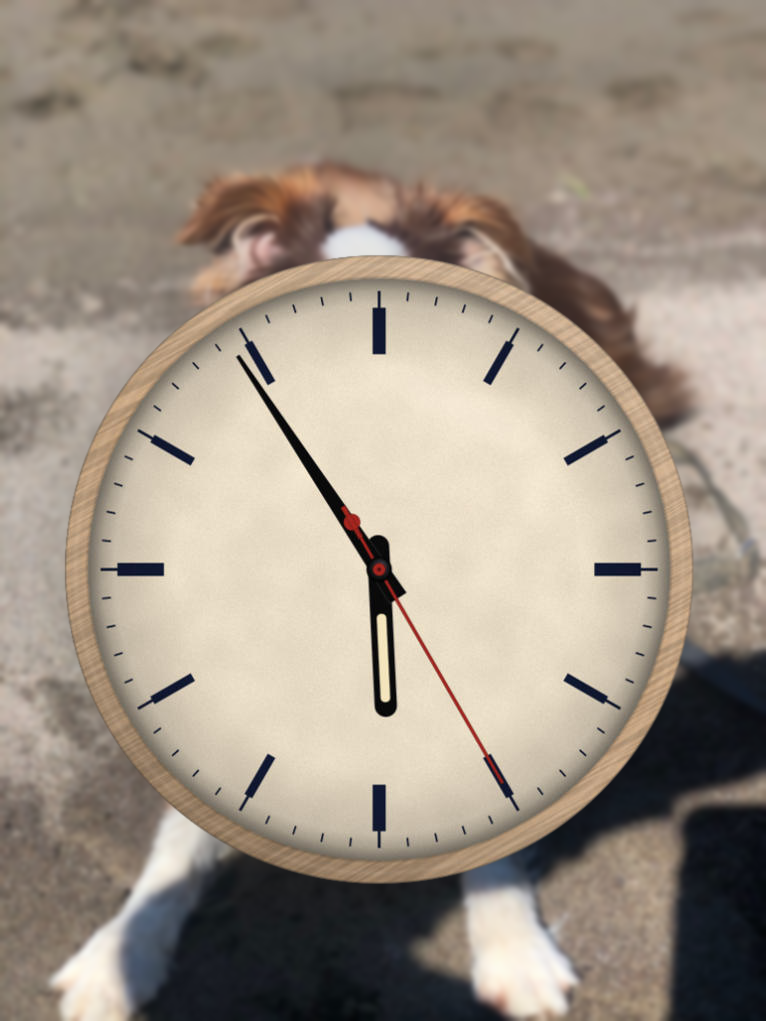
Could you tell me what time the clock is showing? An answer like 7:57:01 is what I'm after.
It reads 5:54:25
